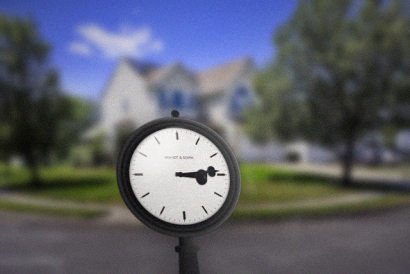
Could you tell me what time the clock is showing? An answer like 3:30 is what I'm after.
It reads 3:14
